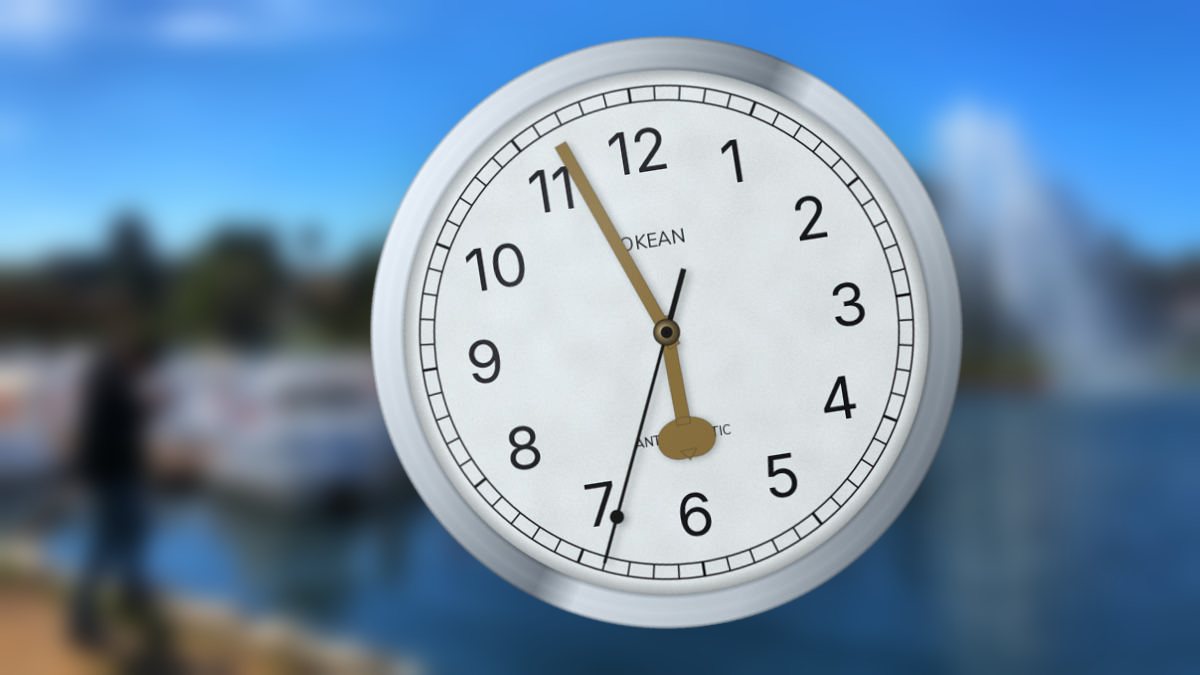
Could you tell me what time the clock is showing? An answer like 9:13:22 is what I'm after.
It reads 5:56:34
